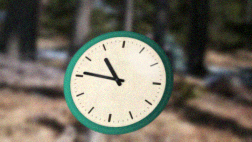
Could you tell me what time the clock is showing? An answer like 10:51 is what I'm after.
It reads 10:46
